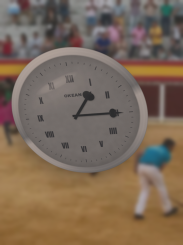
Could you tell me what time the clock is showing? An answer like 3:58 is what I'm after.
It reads 1:15
